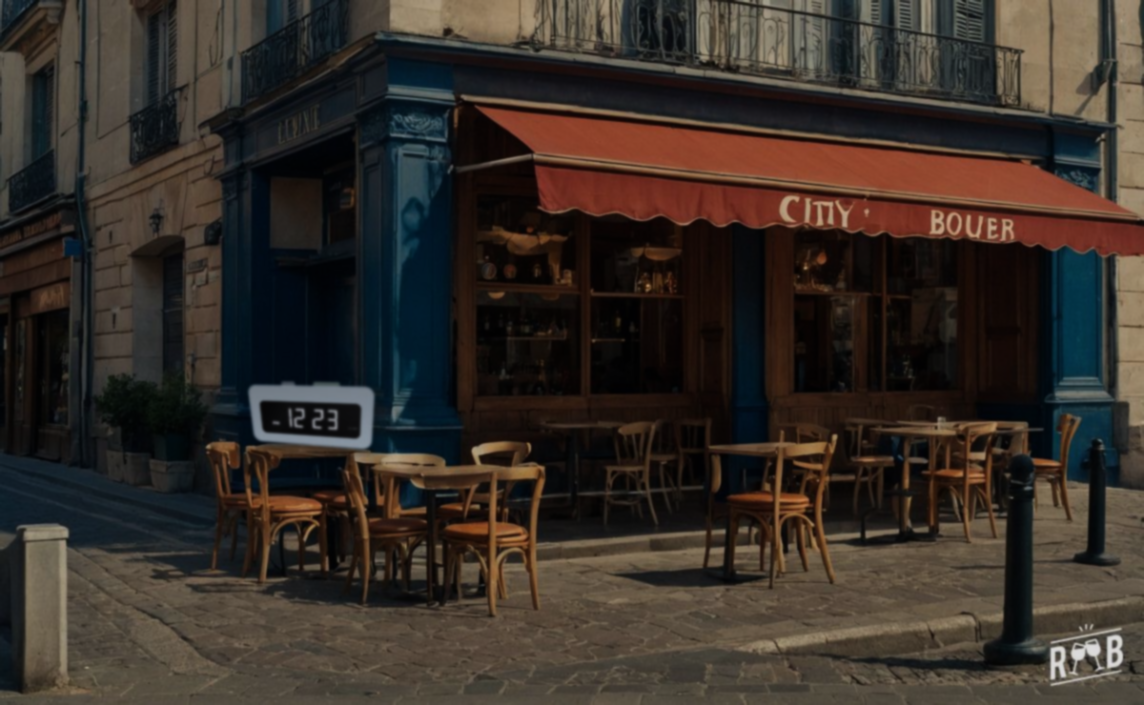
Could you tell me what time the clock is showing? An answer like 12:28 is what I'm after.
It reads 12:23
